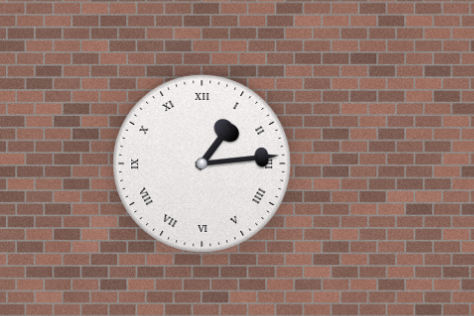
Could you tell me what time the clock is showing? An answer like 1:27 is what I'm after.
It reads 1:14
